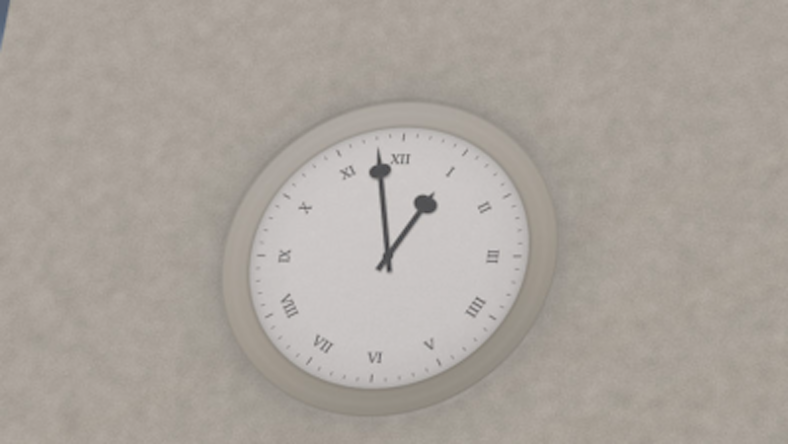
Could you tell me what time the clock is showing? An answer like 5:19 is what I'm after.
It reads 12:58
